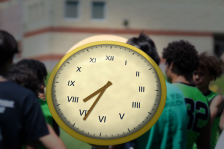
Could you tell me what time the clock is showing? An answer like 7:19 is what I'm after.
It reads 7:34
